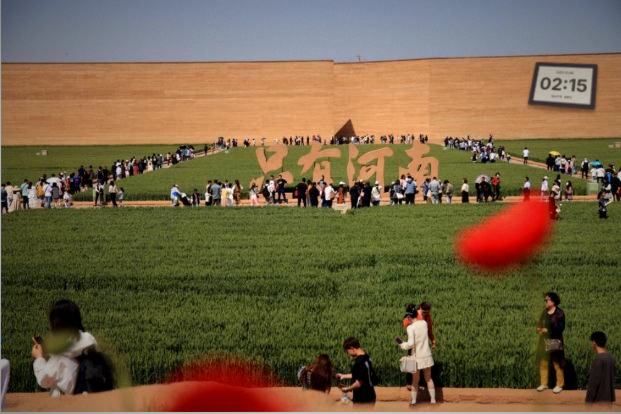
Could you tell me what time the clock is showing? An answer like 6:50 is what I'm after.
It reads 2:15
